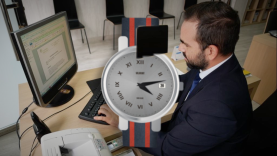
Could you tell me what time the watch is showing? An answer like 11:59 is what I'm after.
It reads 4:13
